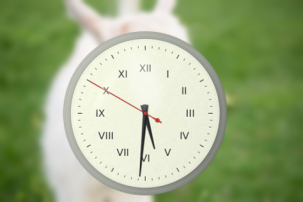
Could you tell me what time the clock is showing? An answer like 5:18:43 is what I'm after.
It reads 5:30:50
